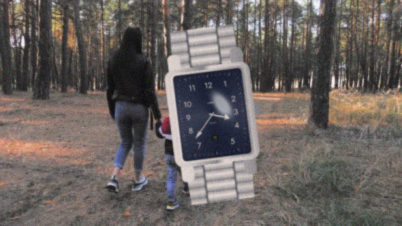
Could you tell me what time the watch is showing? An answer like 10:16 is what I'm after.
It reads 3:37
